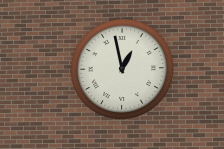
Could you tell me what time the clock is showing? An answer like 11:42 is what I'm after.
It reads 12:58
